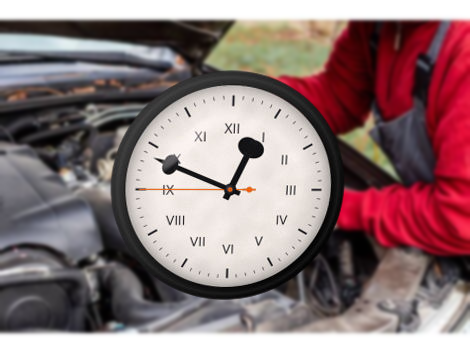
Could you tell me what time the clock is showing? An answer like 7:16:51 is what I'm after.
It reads 12:48:45
